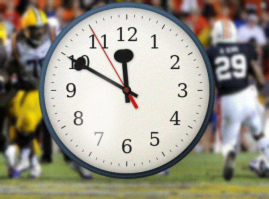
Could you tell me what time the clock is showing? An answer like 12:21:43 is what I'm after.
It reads 11:49:55
